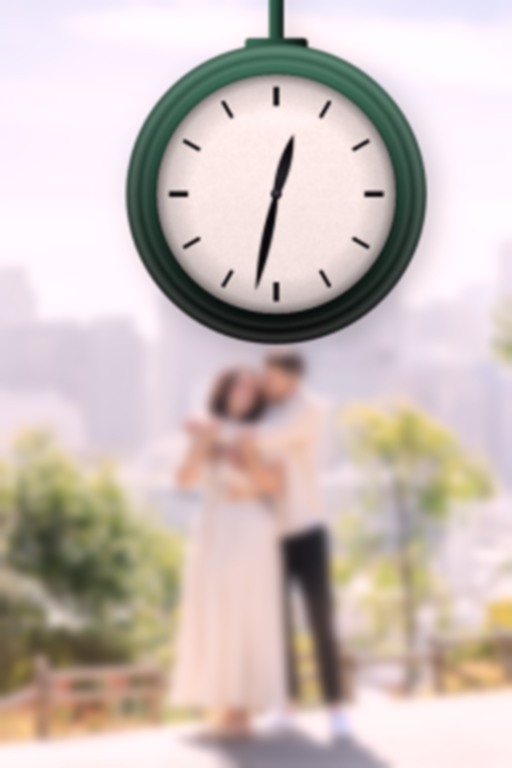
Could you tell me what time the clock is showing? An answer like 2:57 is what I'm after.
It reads 12:32
